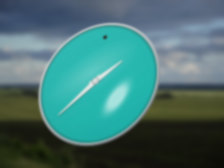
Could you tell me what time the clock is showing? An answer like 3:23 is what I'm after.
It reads 1:37
